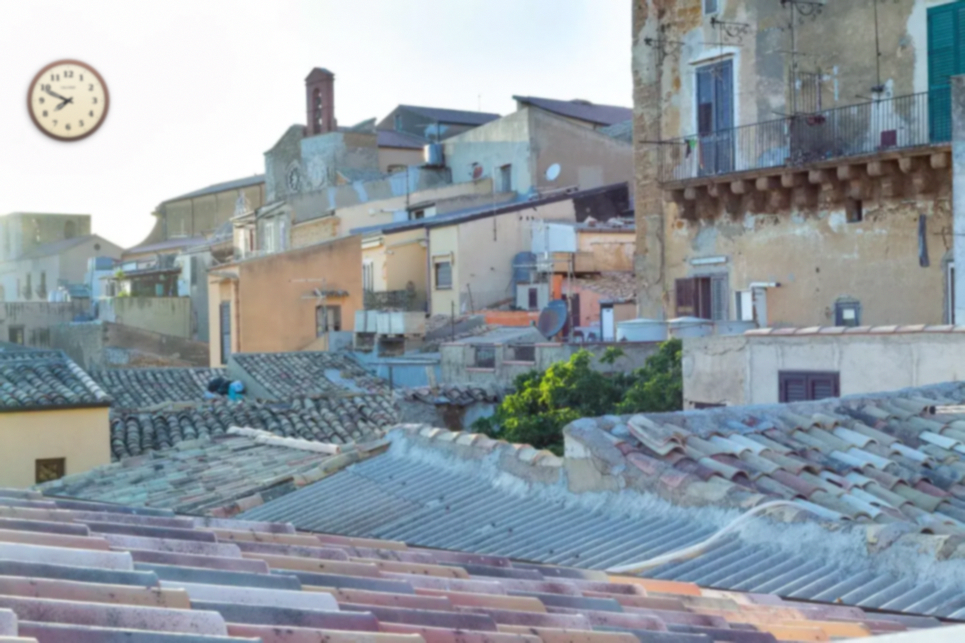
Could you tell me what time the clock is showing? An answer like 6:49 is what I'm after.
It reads 7:49
